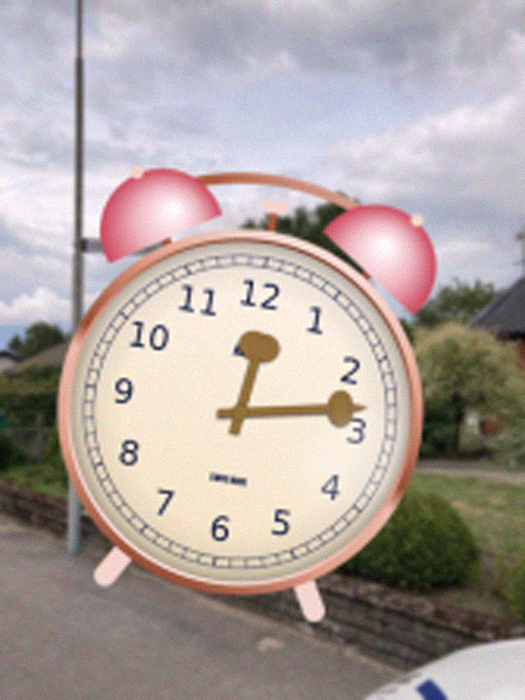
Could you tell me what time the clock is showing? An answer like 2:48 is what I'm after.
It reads 12:13
